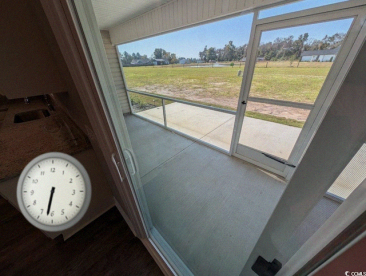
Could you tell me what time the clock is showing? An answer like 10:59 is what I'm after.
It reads 6:32
